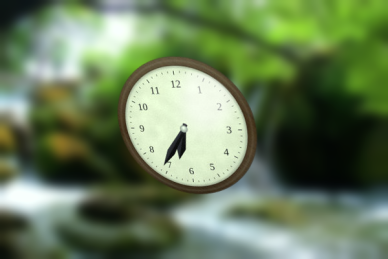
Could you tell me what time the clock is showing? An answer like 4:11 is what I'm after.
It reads 6:36
